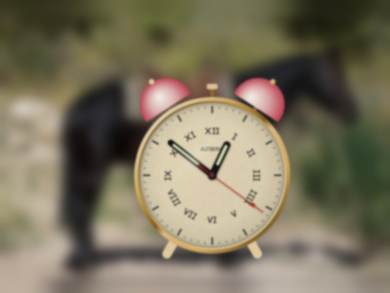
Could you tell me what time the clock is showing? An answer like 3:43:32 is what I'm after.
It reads 12:51:21
